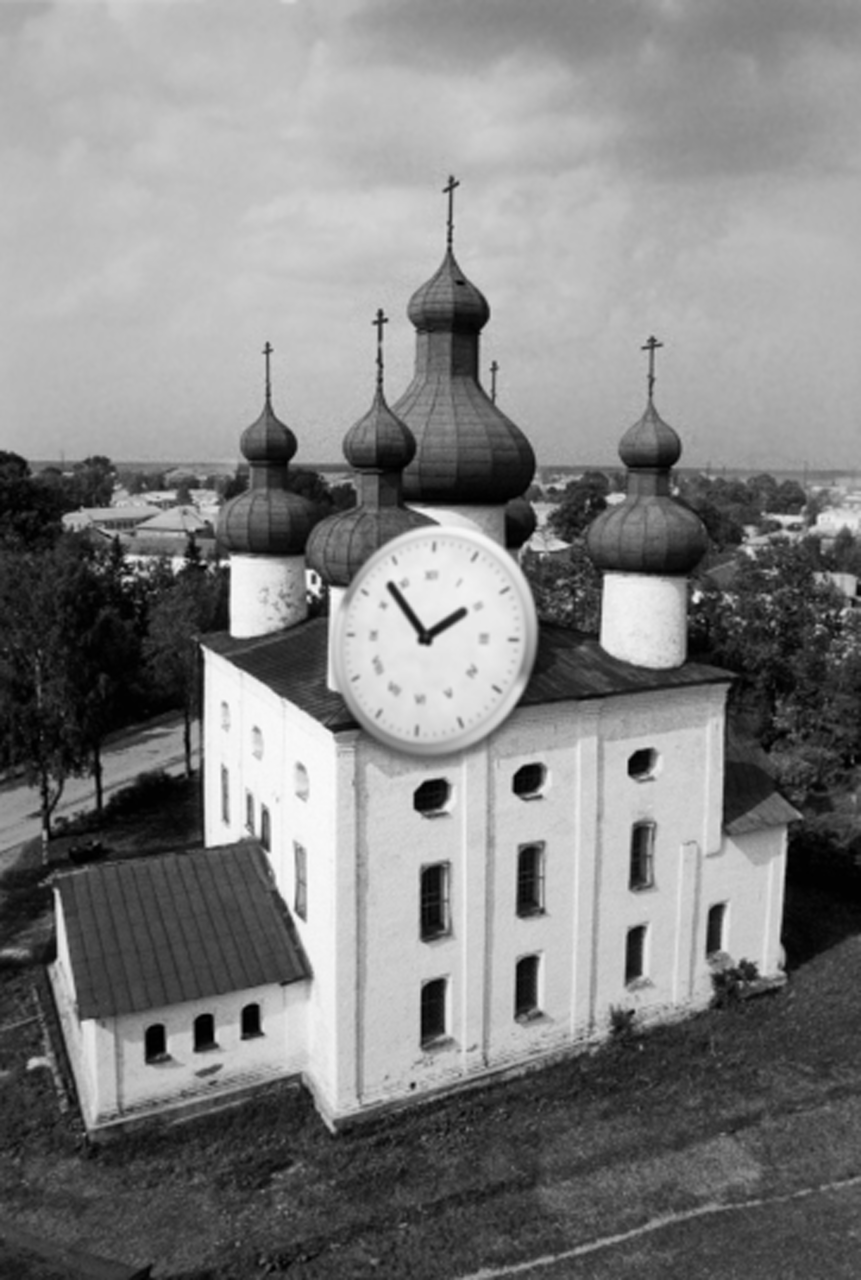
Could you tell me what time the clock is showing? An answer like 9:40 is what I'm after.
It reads 1:53
